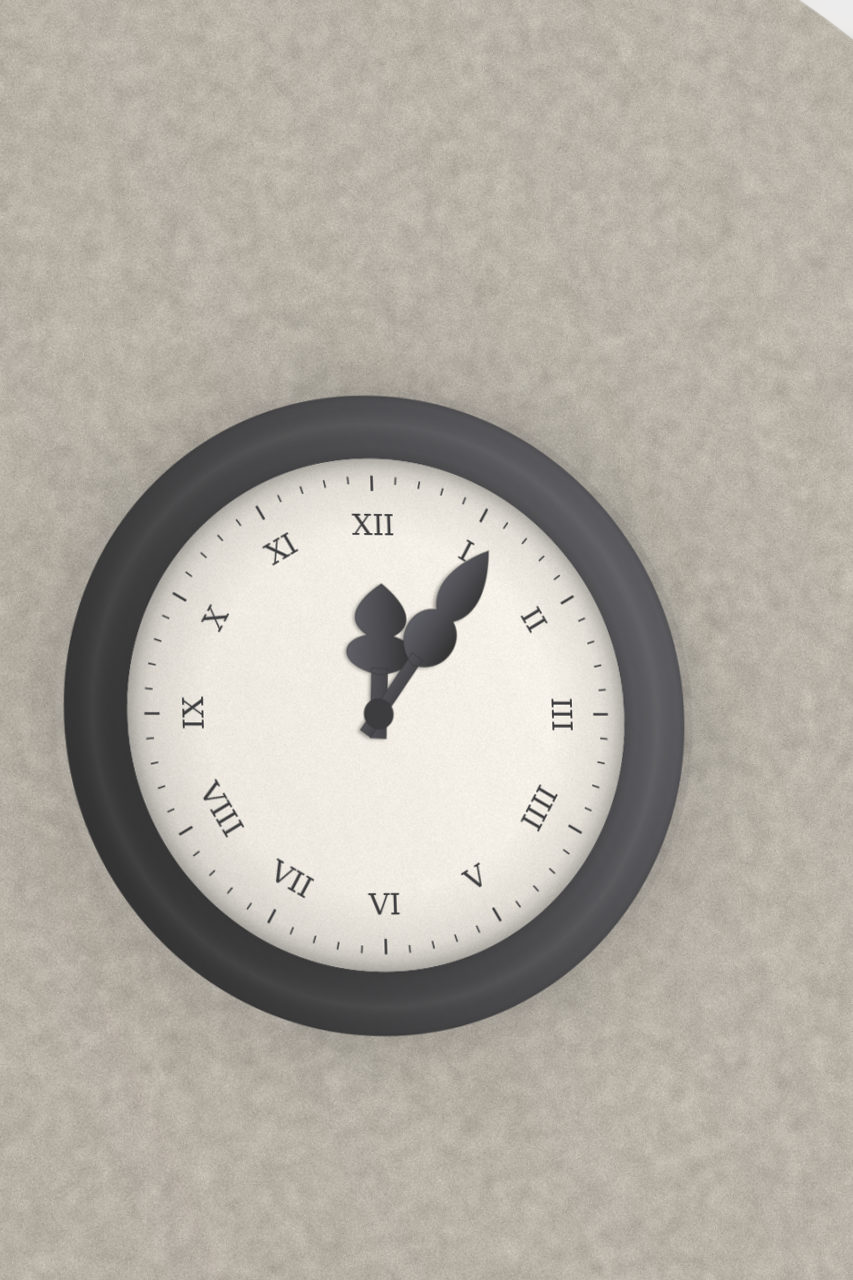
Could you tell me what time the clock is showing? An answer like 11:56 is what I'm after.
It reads 12:06
